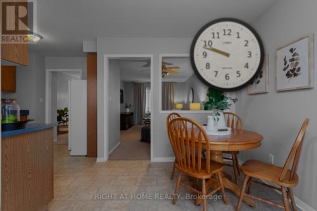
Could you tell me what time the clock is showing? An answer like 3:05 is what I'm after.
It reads 9:48
